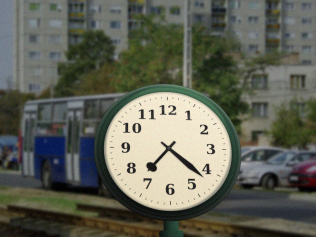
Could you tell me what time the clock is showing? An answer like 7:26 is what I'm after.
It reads 7:22
